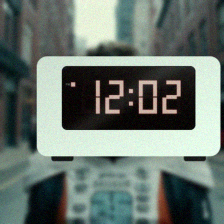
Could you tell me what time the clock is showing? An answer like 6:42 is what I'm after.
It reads 12:02
